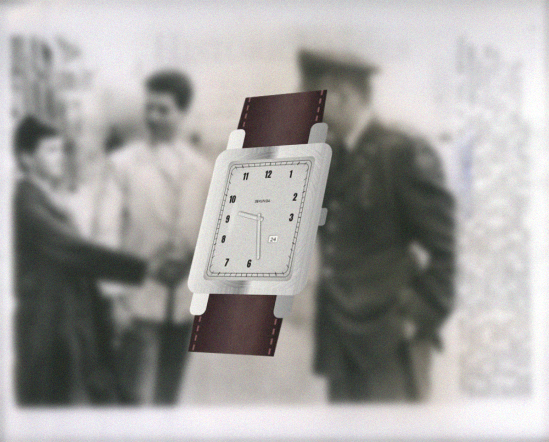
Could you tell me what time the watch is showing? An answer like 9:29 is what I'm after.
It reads 9:28
